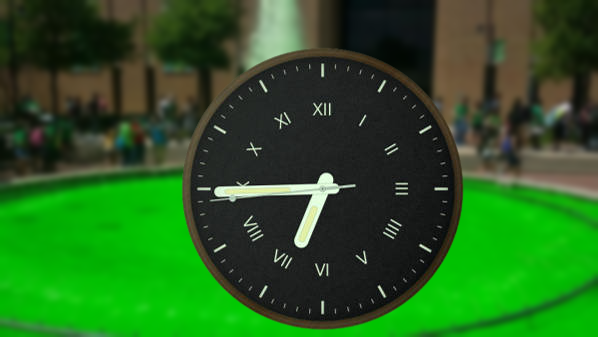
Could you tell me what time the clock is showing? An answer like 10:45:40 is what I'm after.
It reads 6:44:44
